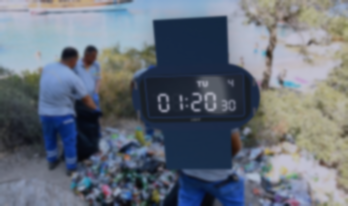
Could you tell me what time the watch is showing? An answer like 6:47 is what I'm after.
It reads 1:20
